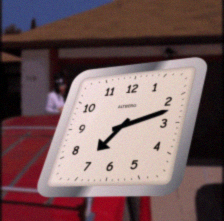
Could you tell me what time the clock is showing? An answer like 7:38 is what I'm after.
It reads 7:12
